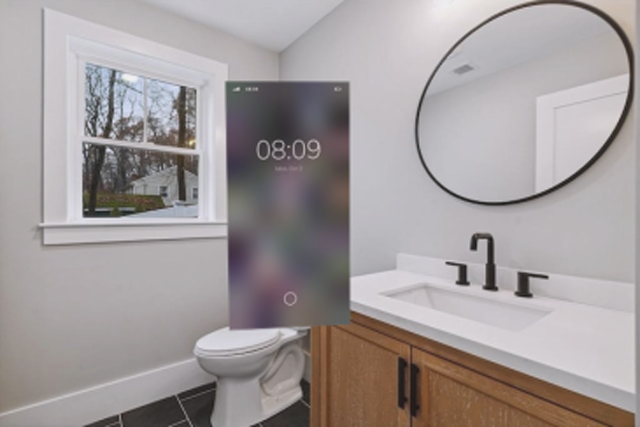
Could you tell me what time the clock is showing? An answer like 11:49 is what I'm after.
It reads 8:09
